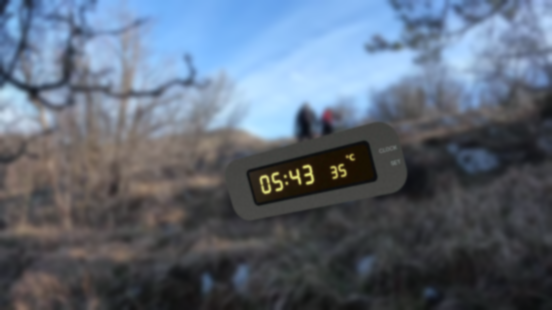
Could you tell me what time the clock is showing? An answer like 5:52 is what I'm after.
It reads 5:43
